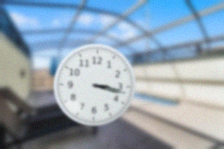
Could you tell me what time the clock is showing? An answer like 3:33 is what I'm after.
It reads 3:17
